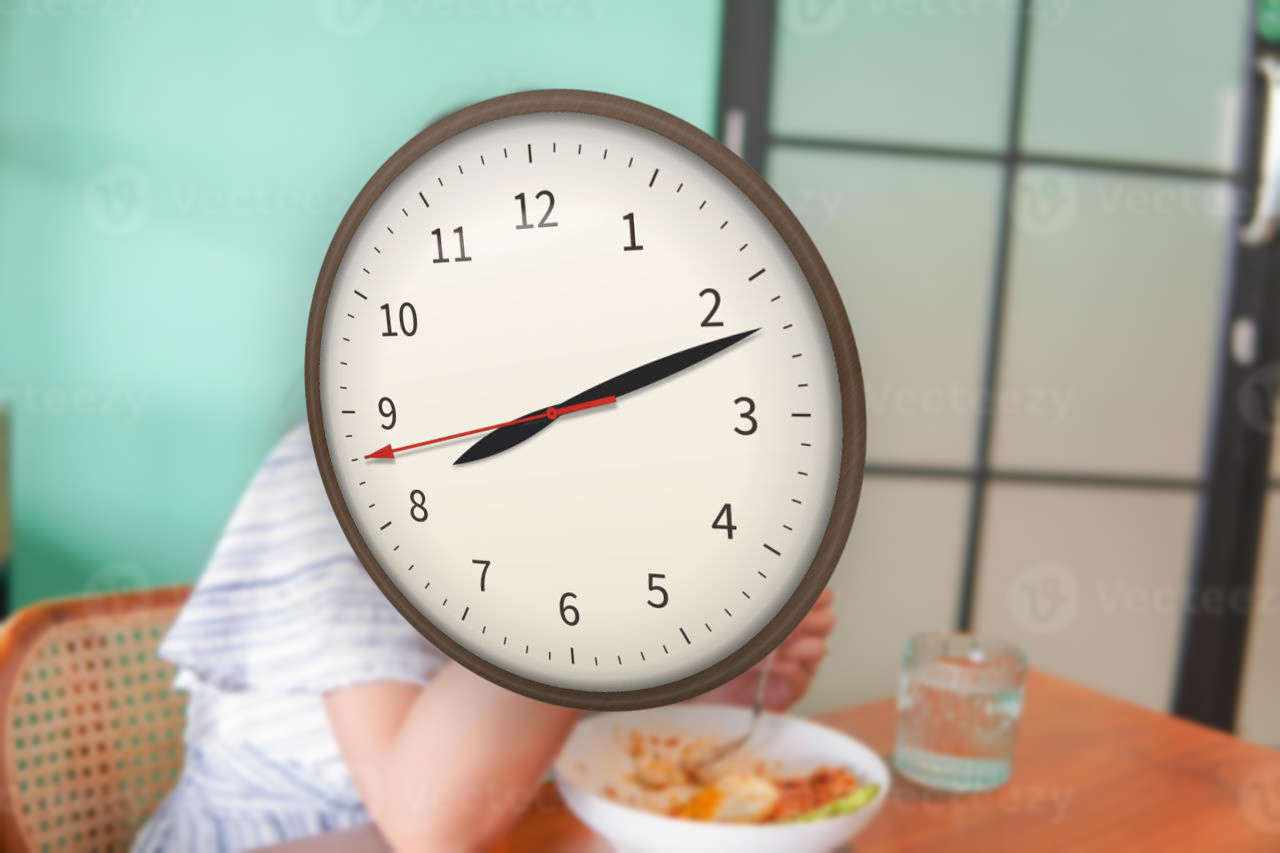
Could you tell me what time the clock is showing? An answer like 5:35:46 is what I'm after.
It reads 8:11:43
